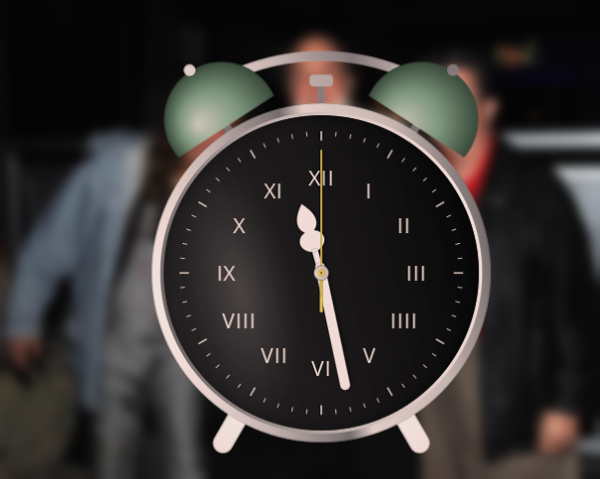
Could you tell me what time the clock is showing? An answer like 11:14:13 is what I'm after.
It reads 11:28:00
